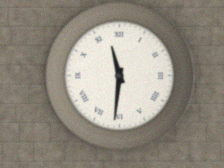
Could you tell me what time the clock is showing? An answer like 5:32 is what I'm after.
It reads 11:31
